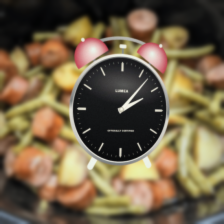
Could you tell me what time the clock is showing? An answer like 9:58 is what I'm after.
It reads 2:07
